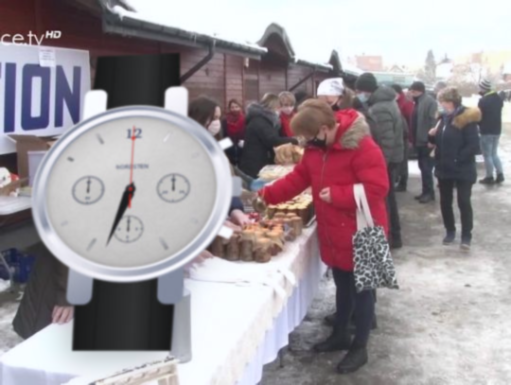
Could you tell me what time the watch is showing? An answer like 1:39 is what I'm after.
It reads 6:33
